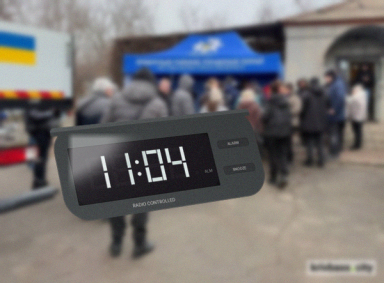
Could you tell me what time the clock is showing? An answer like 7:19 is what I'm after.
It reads 11:04
